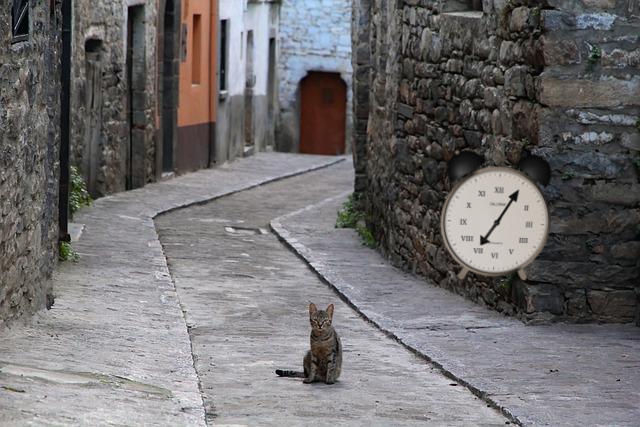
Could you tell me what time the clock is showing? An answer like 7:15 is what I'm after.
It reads 7:05
